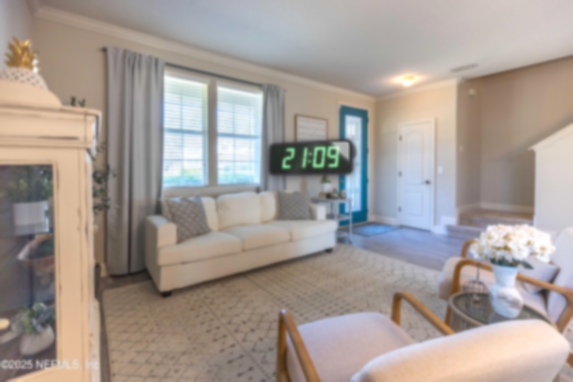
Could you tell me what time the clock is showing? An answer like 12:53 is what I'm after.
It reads 21:09
